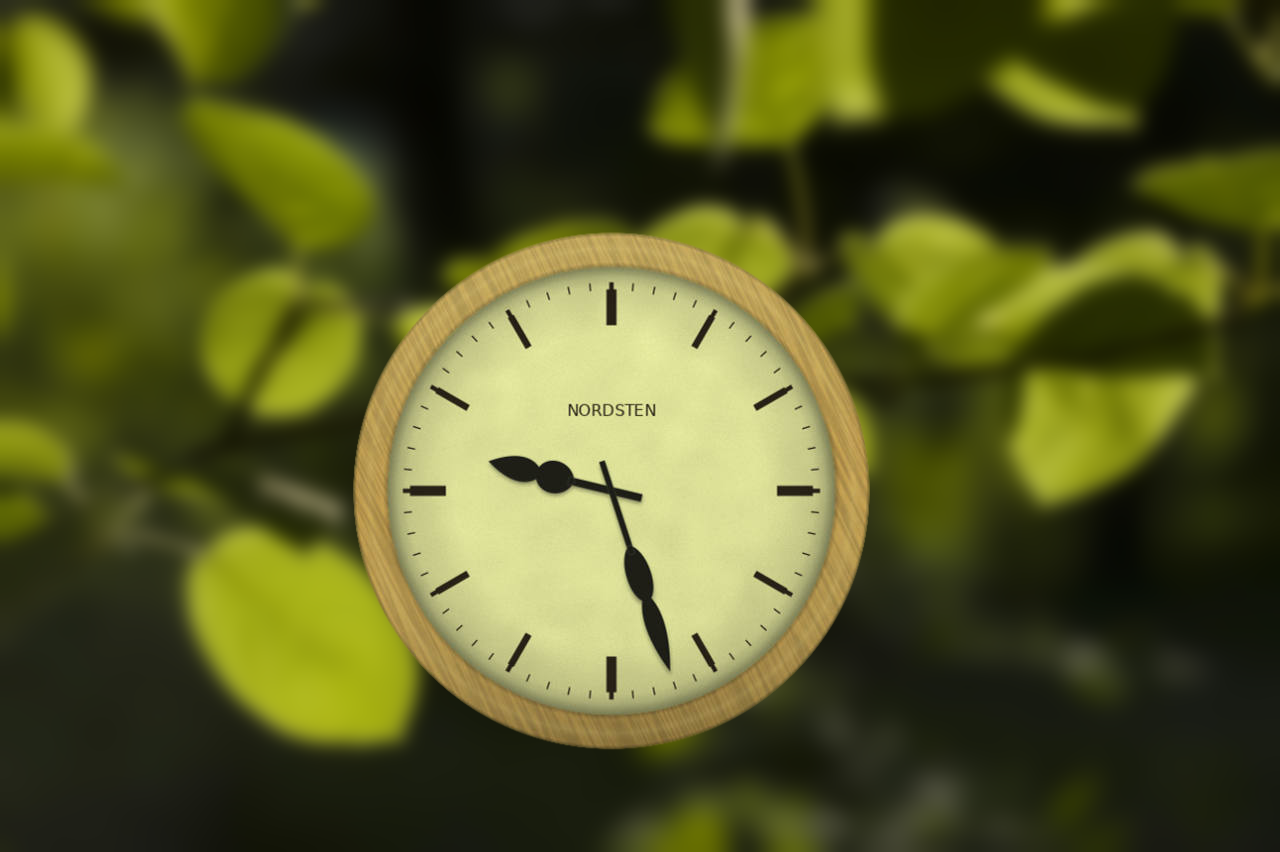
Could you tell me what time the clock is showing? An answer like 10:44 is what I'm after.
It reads 9:27
